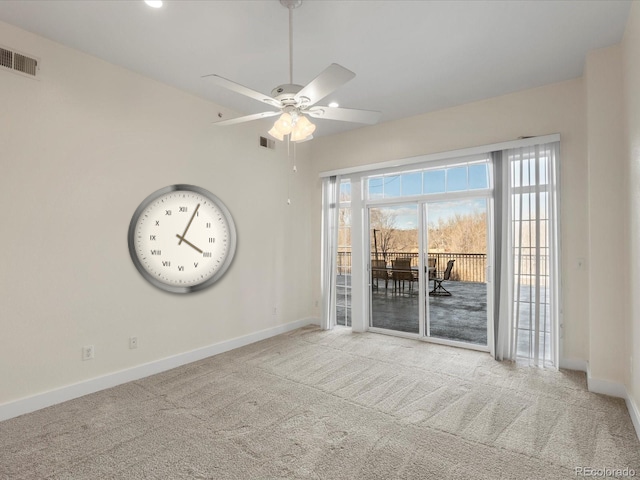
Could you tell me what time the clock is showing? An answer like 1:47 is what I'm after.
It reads 4:04
